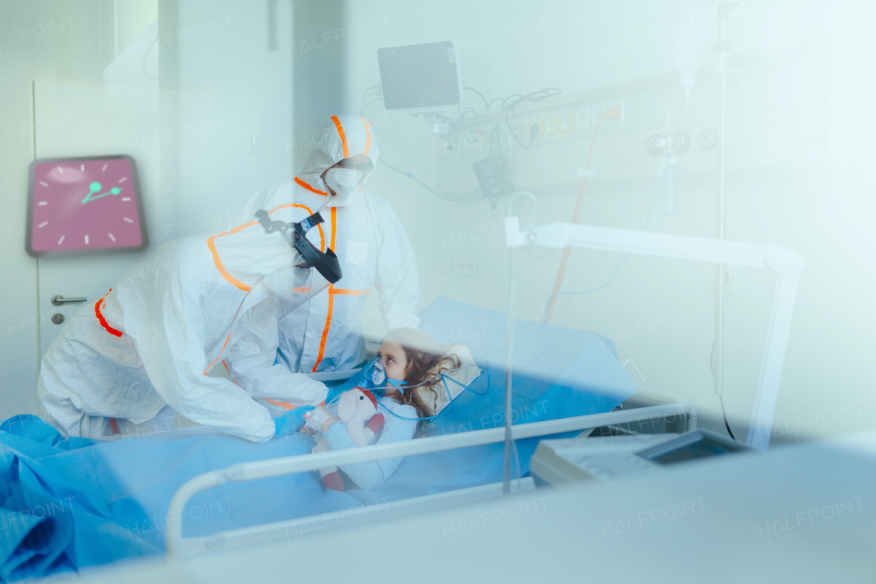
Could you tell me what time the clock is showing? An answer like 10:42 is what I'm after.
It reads 1:12
